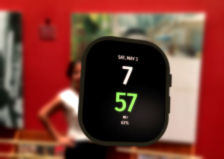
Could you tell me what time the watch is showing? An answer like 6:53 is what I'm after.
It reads 7:57
